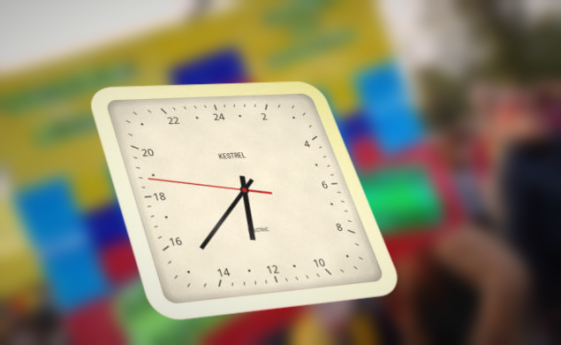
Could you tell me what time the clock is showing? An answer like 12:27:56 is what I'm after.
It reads 12:37:47
